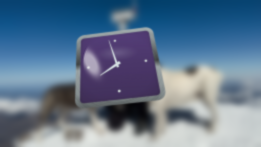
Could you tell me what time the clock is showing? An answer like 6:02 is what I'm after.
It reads 7:58
